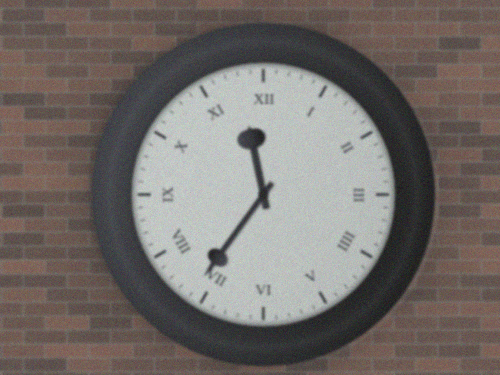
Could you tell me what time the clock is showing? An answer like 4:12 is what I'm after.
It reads 11:36
